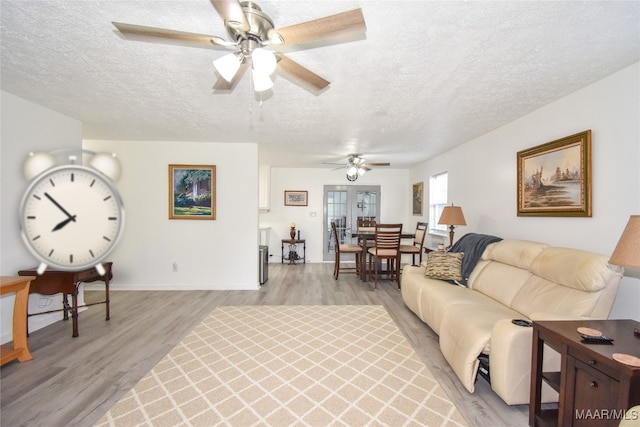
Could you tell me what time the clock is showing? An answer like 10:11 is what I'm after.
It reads 7:52
